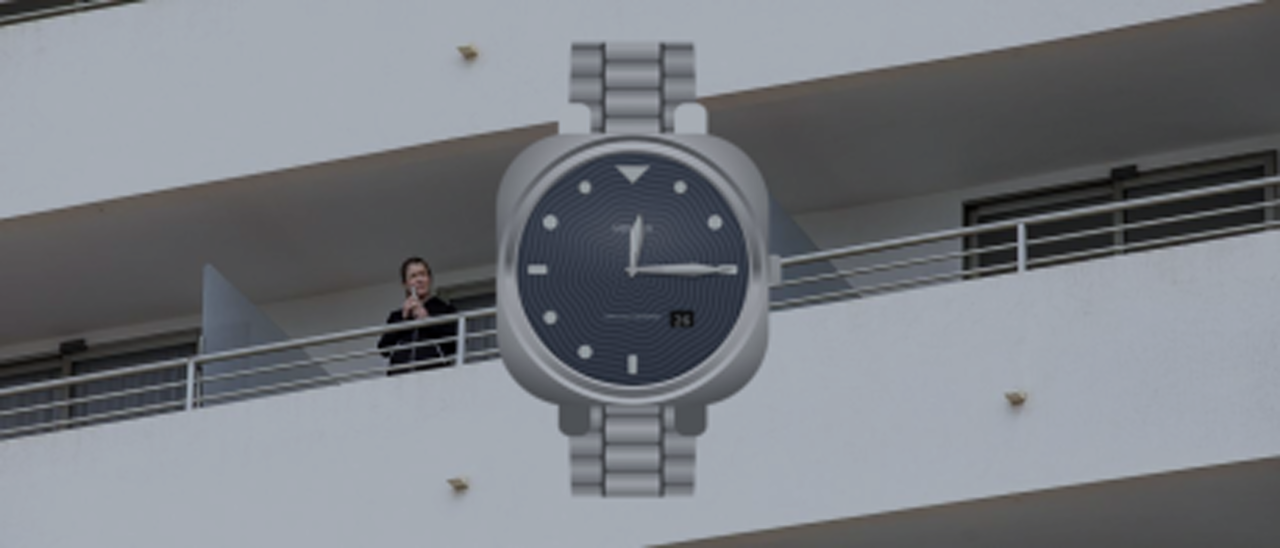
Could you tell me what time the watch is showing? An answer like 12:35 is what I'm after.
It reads 12:15
